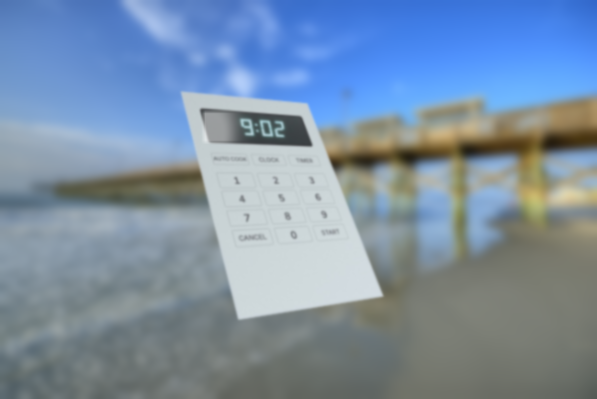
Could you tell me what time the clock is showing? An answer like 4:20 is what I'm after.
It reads 9:02
